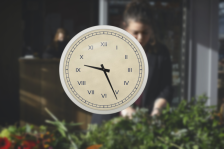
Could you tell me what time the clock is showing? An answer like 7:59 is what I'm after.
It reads 9:26
